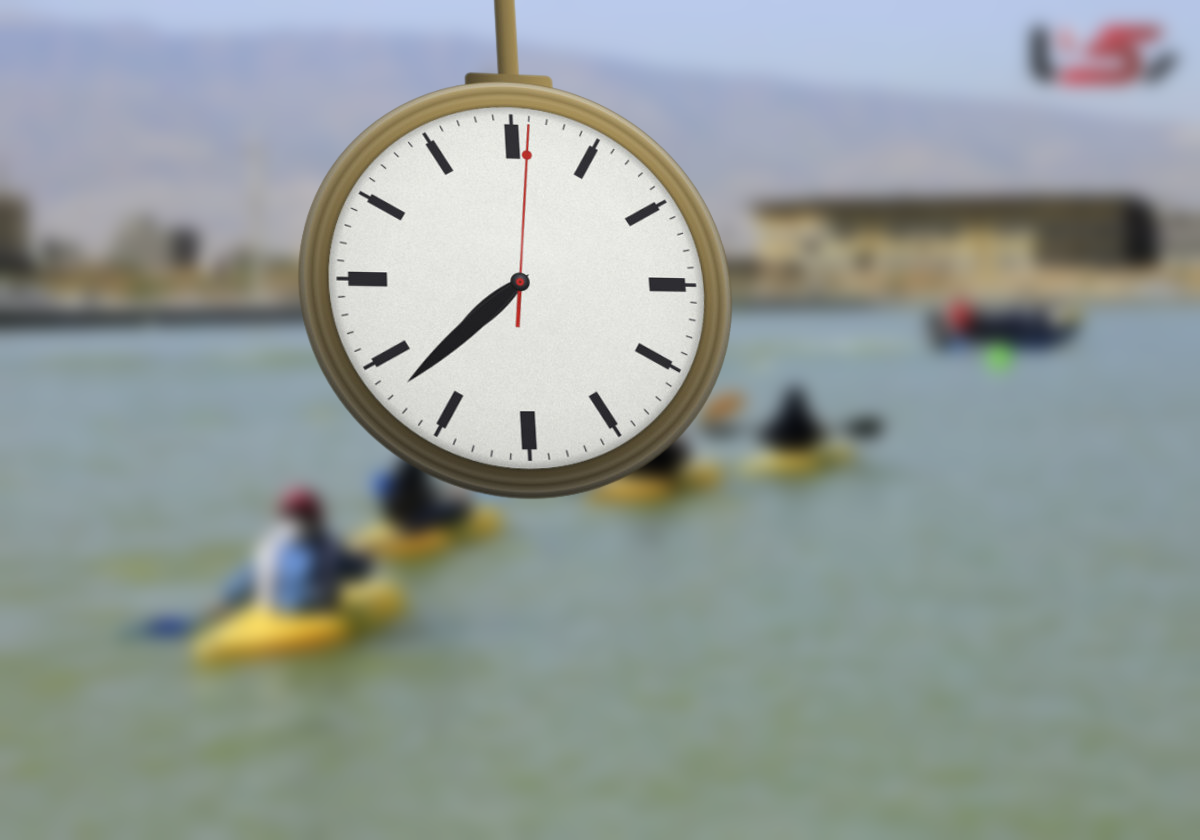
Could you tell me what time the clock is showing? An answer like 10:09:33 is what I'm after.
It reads 7:38:01
